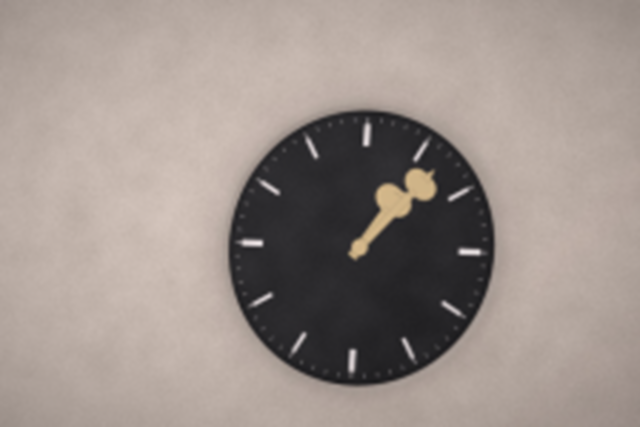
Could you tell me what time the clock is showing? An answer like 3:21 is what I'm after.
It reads 1:07
